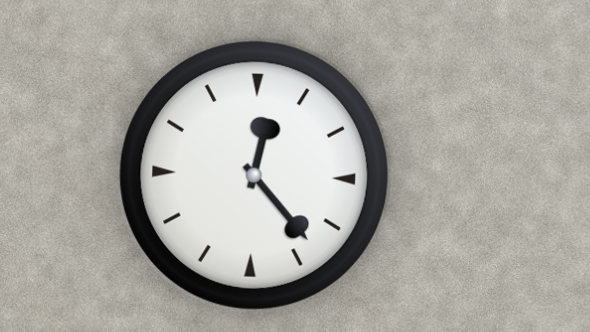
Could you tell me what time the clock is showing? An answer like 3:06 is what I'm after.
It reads 12:23
